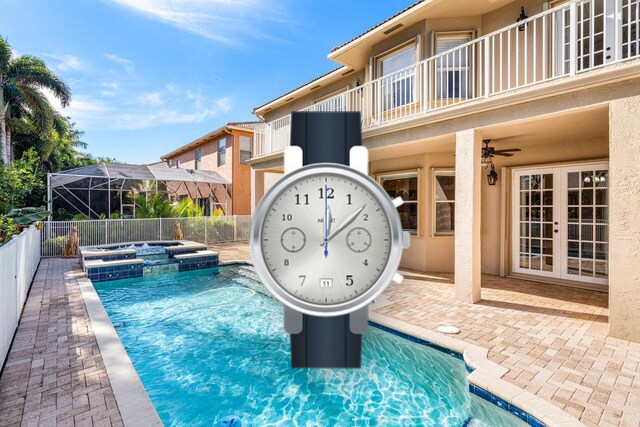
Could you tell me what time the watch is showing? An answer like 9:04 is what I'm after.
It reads 12:08
